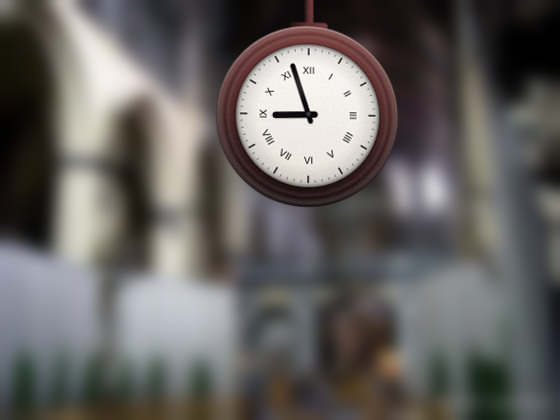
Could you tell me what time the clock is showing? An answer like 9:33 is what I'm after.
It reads 8:57
